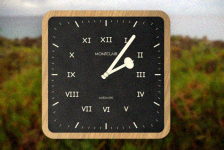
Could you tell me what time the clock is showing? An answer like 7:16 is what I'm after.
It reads 2:06
